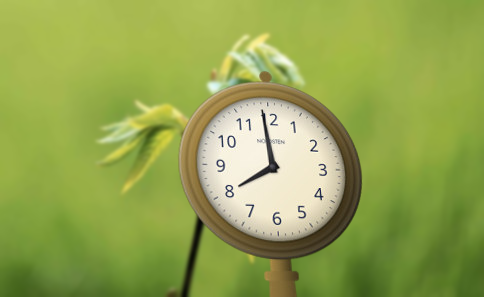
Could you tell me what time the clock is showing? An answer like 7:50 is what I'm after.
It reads 7:59
